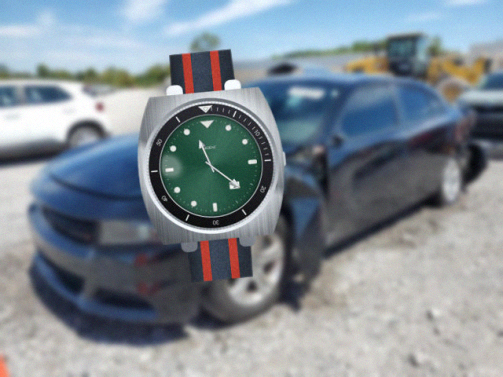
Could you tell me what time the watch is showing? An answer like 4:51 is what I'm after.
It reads 11:22
